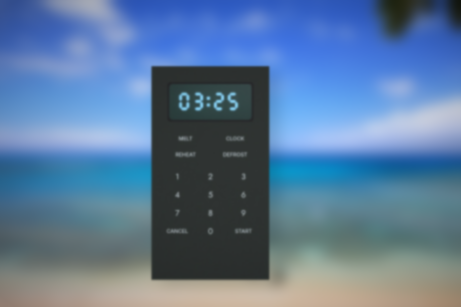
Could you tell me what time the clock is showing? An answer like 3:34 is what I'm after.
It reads 3:25
